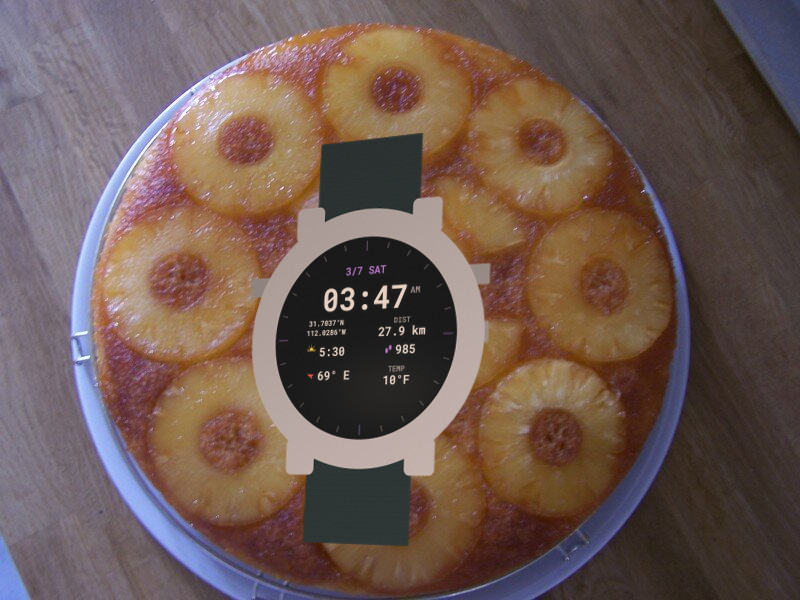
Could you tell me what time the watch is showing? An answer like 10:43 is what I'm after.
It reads 3:47
